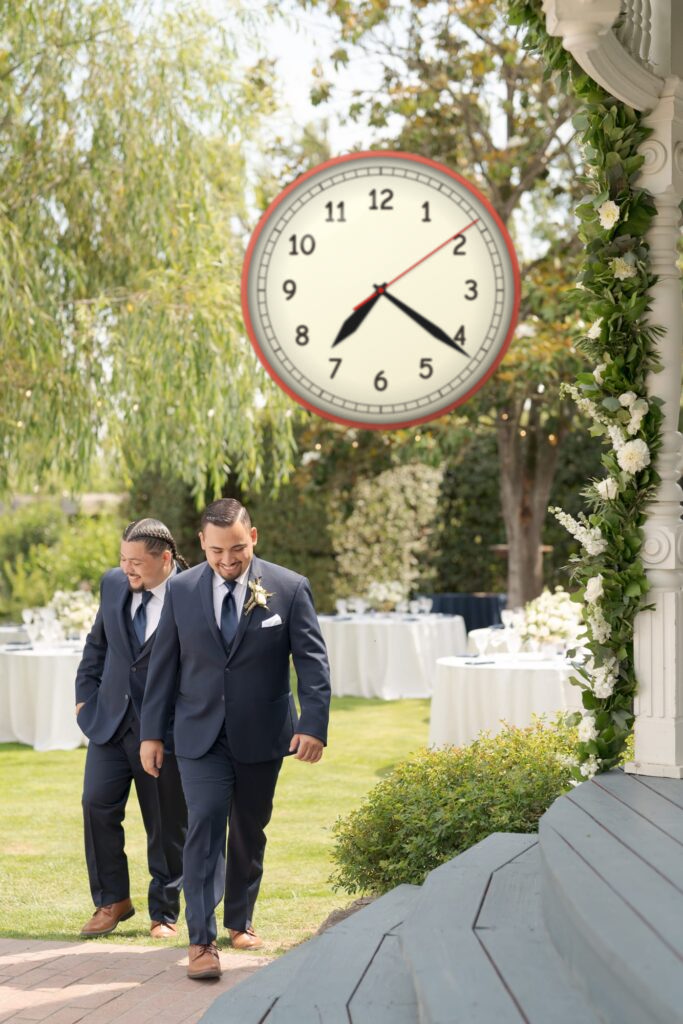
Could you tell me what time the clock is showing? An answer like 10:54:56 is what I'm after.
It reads 7:21:09
